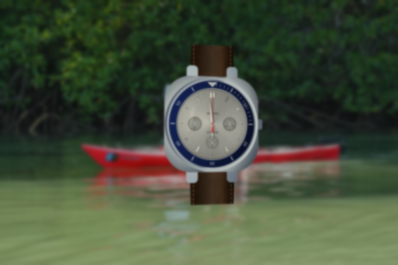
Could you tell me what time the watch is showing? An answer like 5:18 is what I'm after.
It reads 5:59
